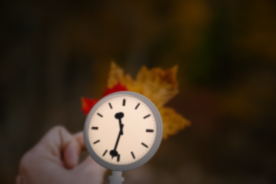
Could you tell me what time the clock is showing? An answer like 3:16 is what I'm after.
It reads 11:32
